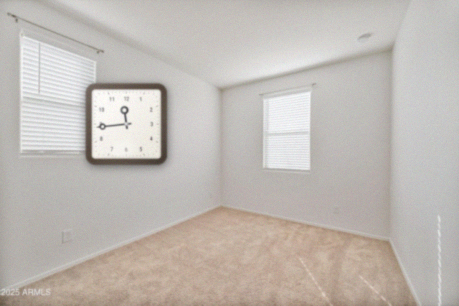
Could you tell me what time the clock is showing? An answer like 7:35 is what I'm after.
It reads 11:44
